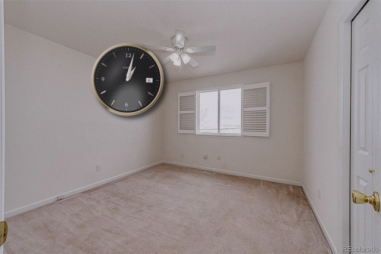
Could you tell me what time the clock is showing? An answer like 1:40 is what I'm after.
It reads 1:02
